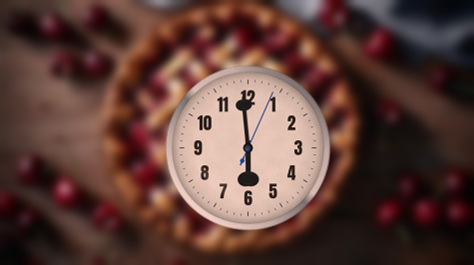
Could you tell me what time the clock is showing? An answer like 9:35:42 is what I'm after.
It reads 5:59:04
